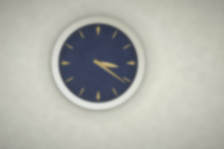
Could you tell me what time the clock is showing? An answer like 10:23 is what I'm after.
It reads 3:21
